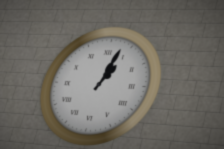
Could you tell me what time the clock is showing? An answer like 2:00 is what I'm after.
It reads 1:03
